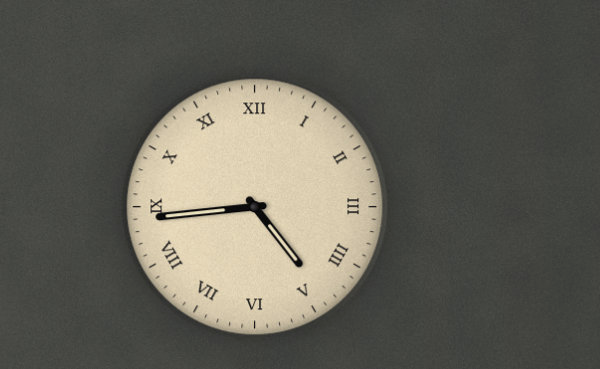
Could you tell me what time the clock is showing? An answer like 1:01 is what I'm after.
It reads 4:44
